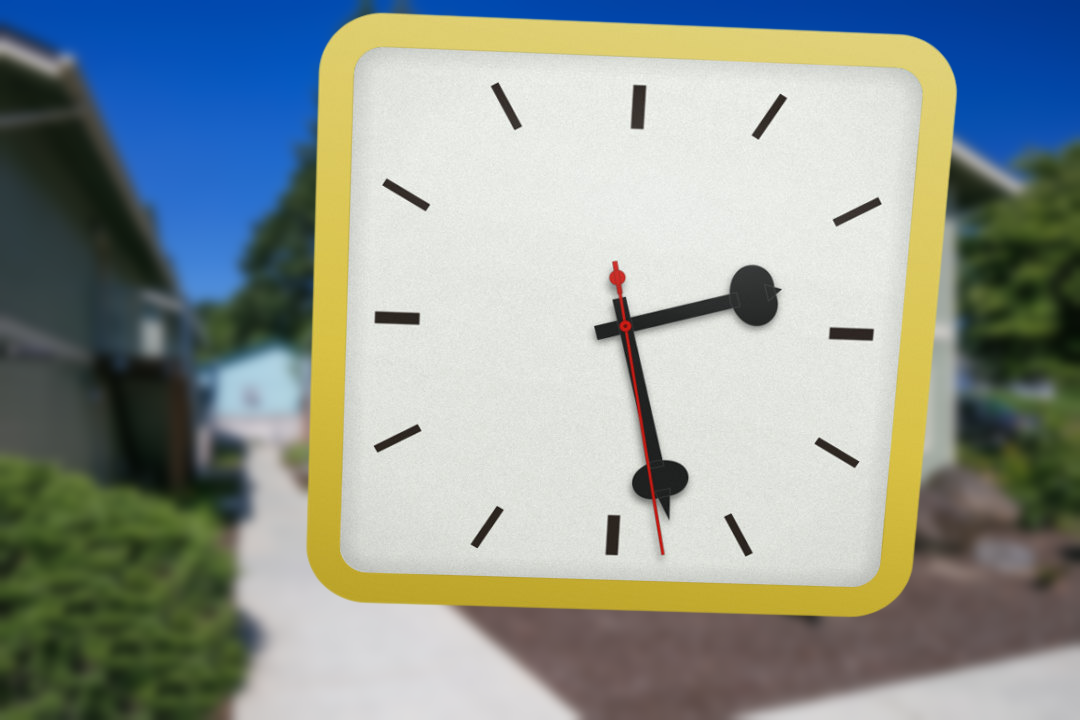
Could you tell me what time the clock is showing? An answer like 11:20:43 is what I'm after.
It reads 2:27:28
